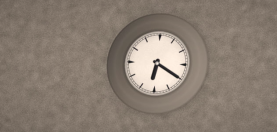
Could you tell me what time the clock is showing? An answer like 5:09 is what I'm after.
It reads 6:20
